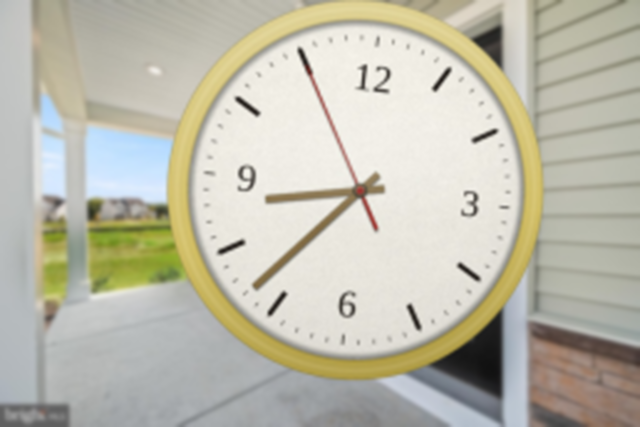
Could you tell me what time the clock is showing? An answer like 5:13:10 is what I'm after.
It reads 8:36:55
